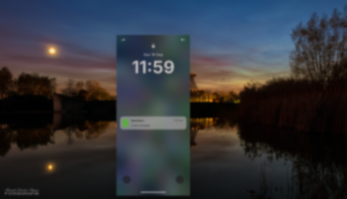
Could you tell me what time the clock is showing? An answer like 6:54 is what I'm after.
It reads 11:59
